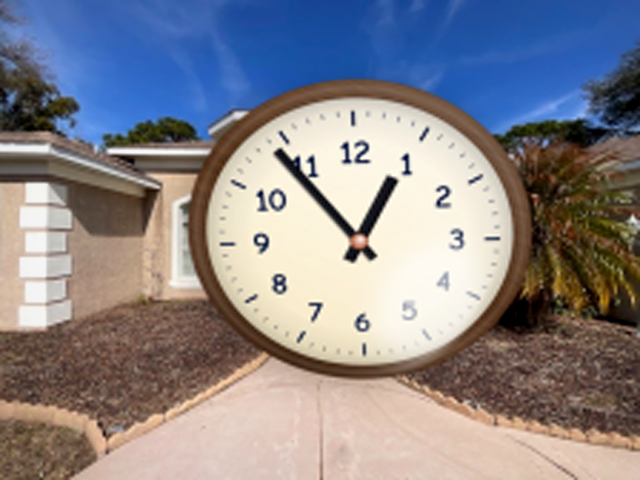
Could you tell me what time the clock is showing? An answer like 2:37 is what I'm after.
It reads 12:54
